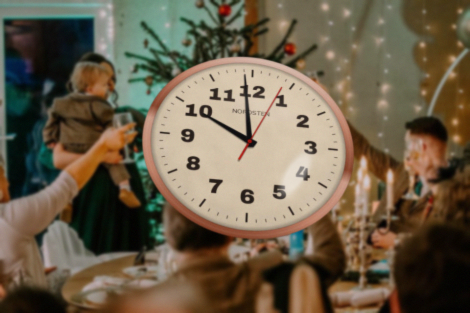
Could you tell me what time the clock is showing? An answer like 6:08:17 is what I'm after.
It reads 9:59:04
